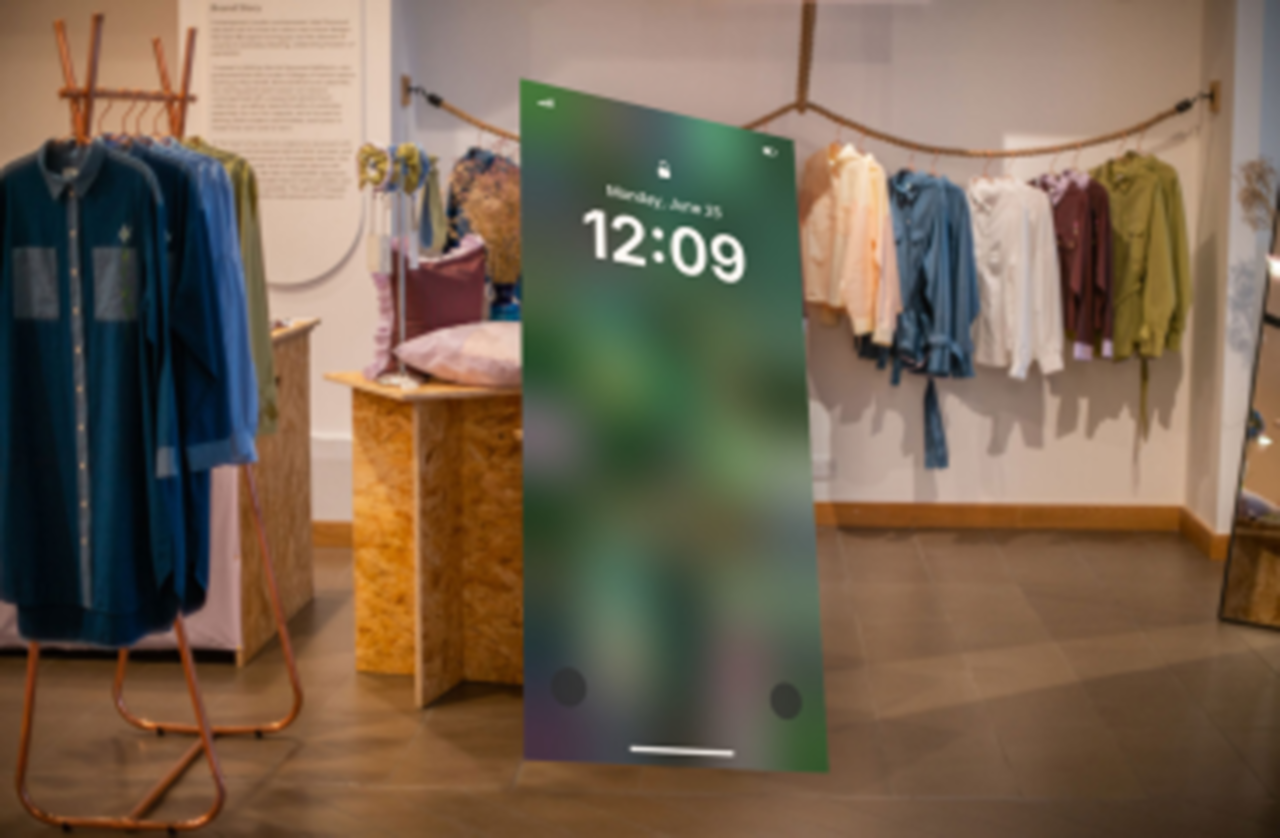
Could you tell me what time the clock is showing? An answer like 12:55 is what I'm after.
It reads 12:09
